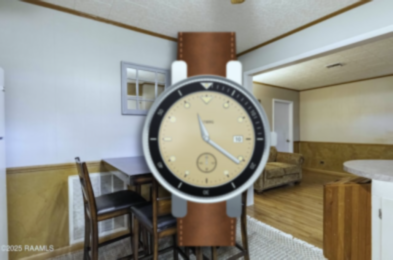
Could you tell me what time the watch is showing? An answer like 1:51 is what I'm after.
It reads 11:21
